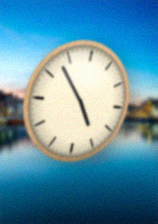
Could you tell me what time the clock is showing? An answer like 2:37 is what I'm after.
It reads 4:53
